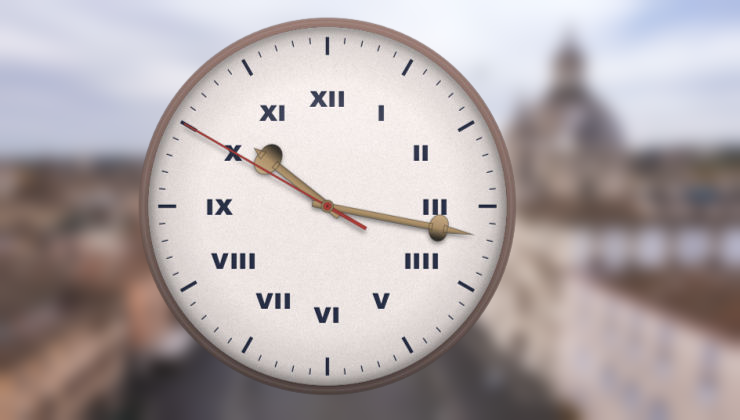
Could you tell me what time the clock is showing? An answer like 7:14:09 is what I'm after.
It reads 10:16:50
